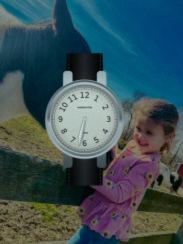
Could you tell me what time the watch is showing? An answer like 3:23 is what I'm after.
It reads 6:32
